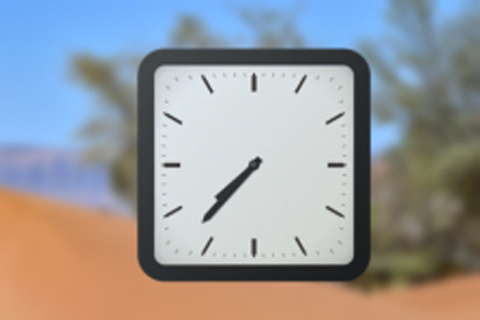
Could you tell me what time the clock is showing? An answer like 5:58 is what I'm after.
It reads 7:37
